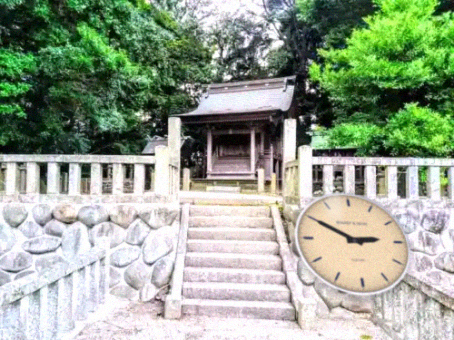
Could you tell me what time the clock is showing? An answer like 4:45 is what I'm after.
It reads 2:50
